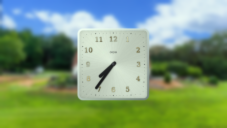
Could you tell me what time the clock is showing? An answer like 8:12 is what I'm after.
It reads 7:36
